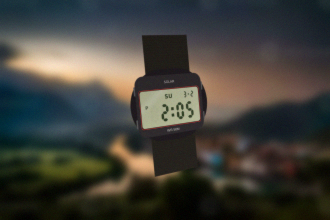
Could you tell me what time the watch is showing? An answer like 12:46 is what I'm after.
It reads 2:05
